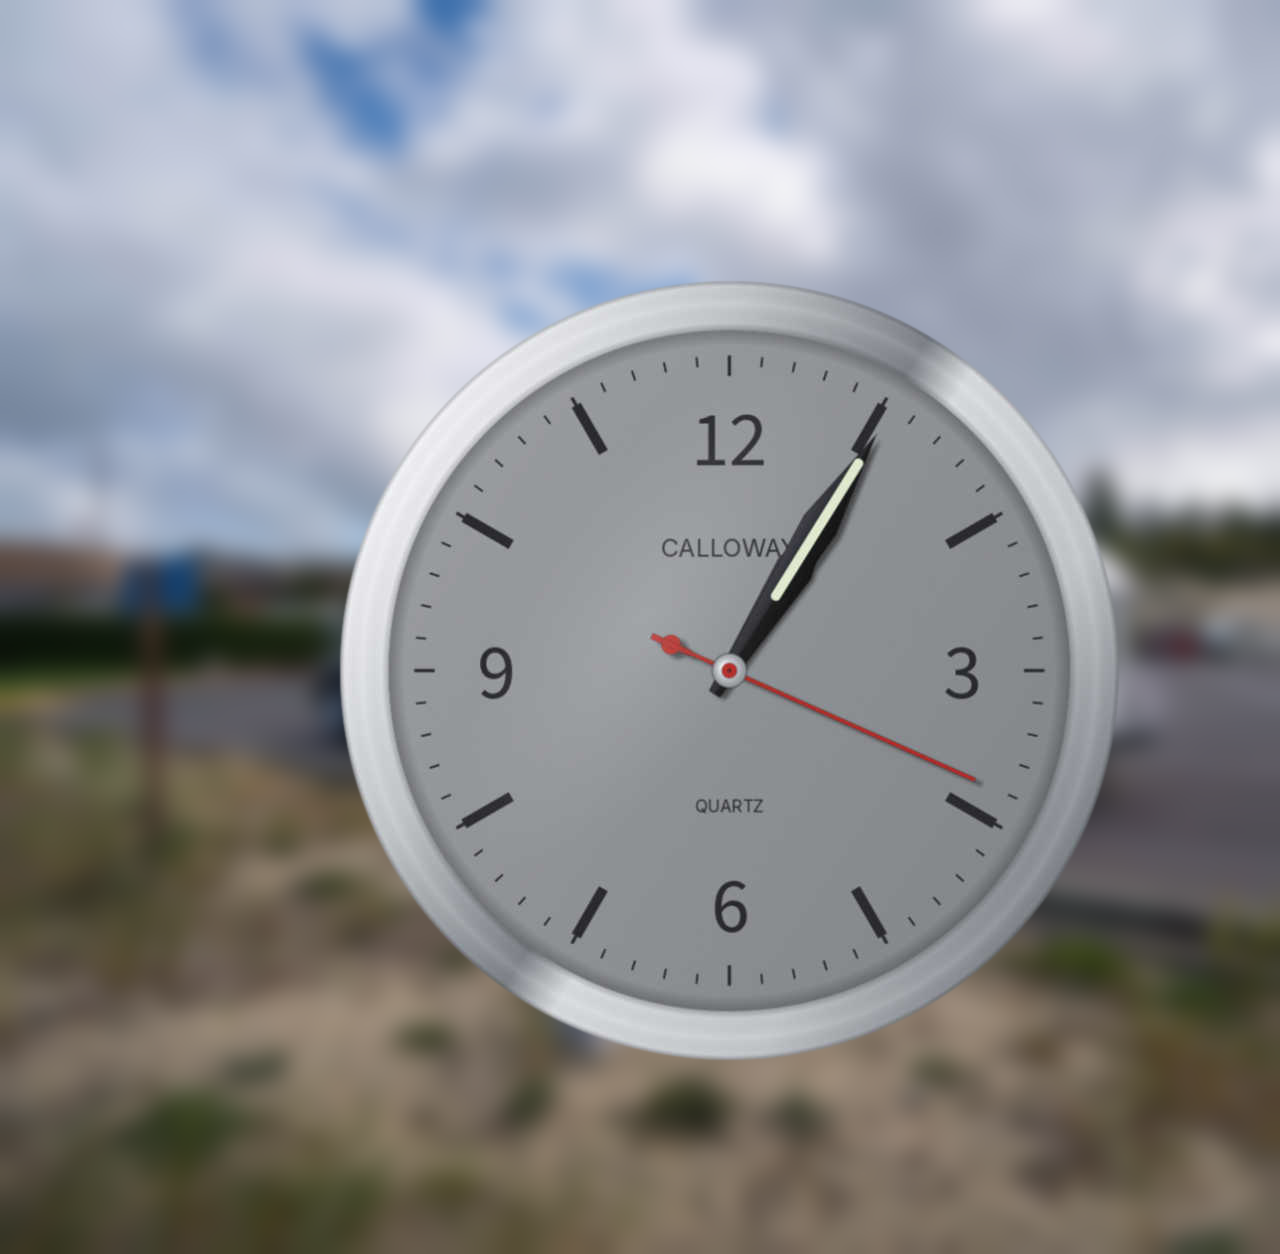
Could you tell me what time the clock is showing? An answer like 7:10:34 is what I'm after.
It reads 1:05:19
